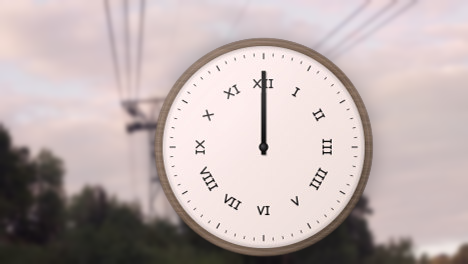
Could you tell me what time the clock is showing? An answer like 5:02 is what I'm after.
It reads 12:00
